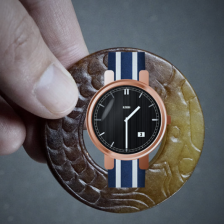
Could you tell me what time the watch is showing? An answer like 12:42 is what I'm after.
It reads 1:30
